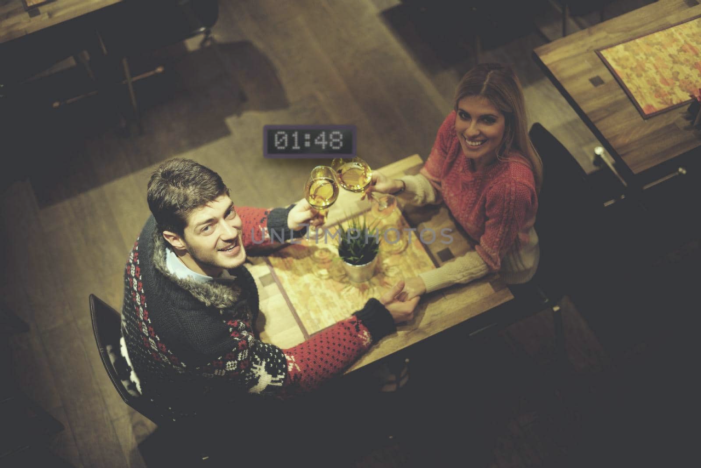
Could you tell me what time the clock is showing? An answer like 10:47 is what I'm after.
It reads 1:48
